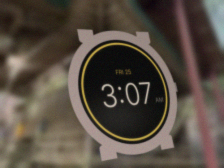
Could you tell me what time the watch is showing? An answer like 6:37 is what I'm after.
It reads 3:07
